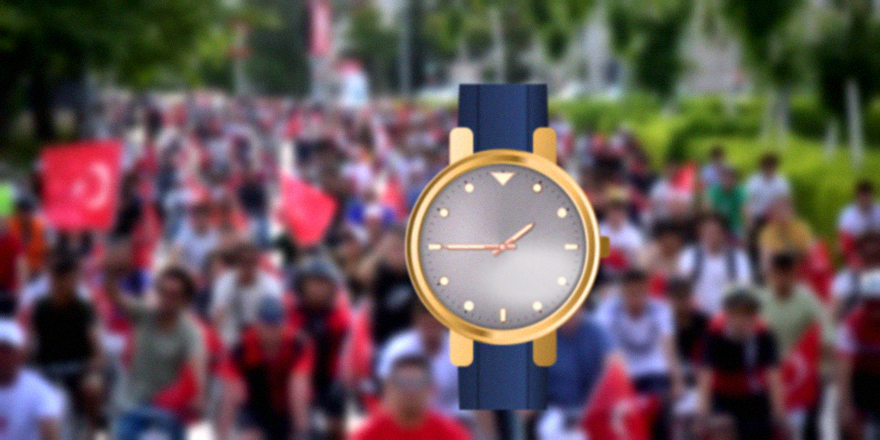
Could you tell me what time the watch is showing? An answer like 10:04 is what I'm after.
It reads 1:45
